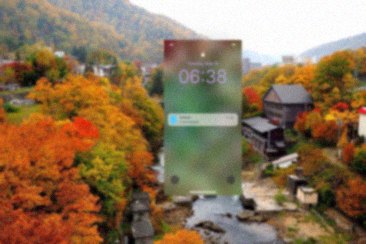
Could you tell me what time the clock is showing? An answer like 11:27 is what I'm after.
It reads 6:38
